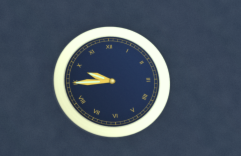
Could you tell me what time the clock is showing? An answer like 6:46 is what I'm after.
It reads 9:45
